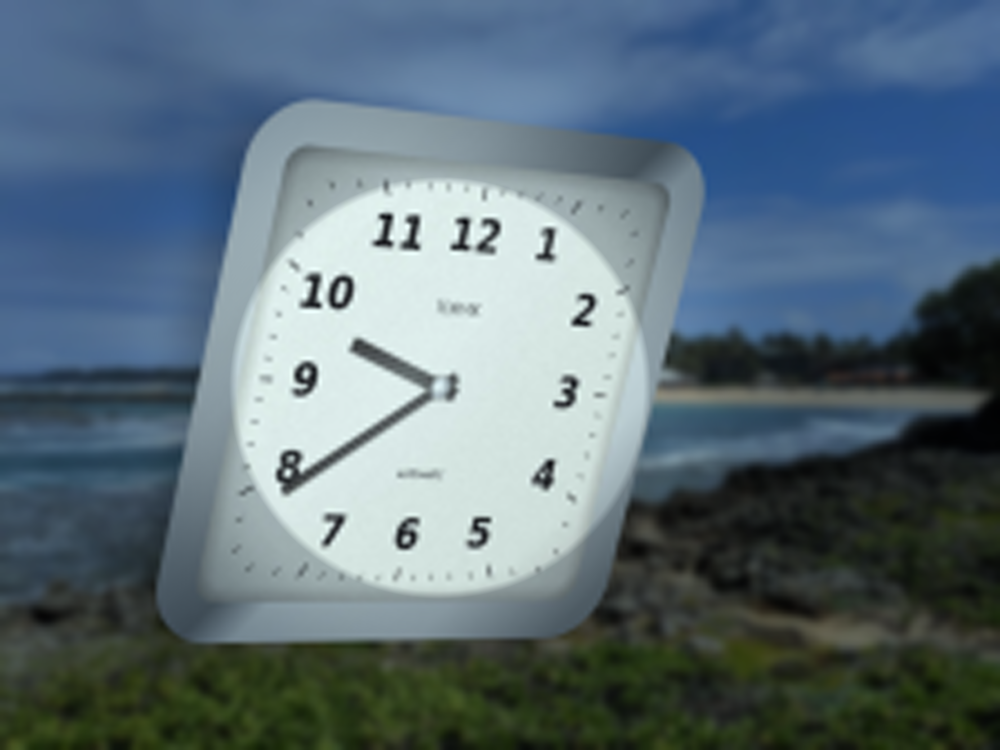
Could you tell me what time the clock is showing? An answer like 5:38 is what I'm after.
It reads 9:39
